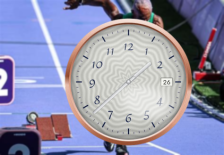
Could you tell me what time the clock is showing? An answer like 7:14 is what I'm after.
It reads 1:38
